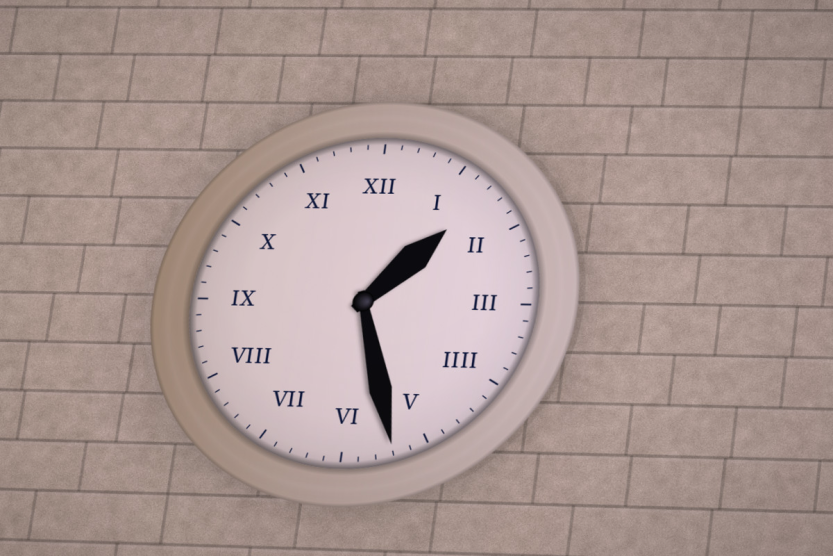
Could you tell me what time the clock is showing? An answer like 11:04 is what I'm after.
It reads 1:27
